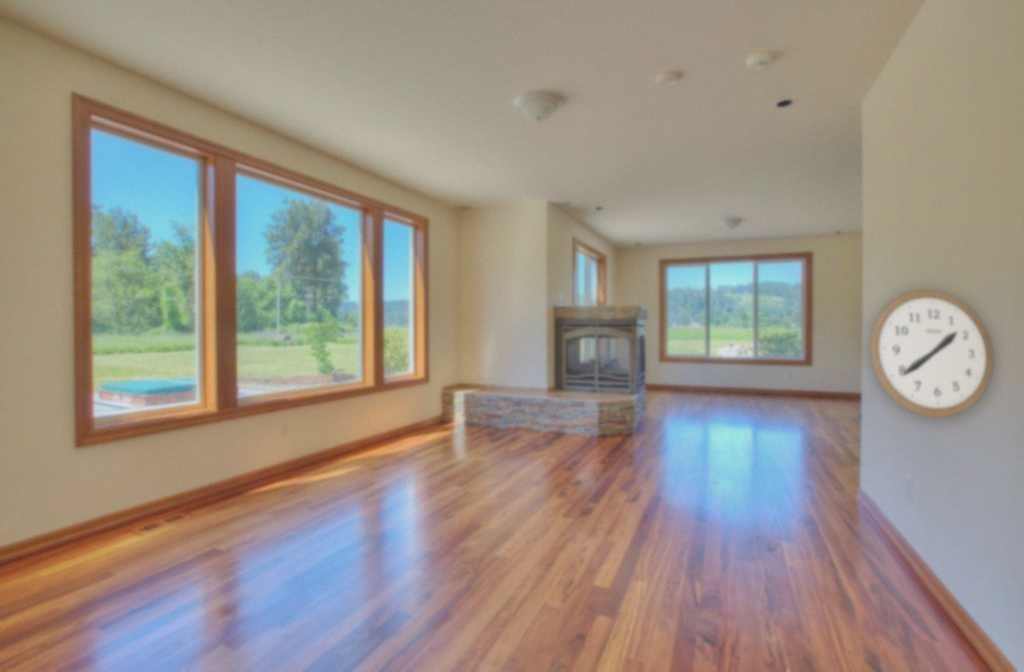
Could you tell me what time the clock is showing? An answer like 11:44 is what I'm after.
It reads 1:39
